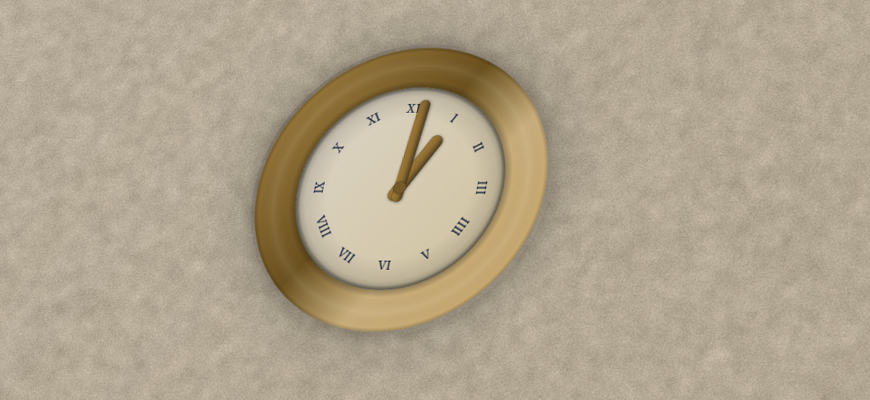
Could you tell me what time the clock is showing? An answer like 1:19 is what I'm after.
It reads 1:01
